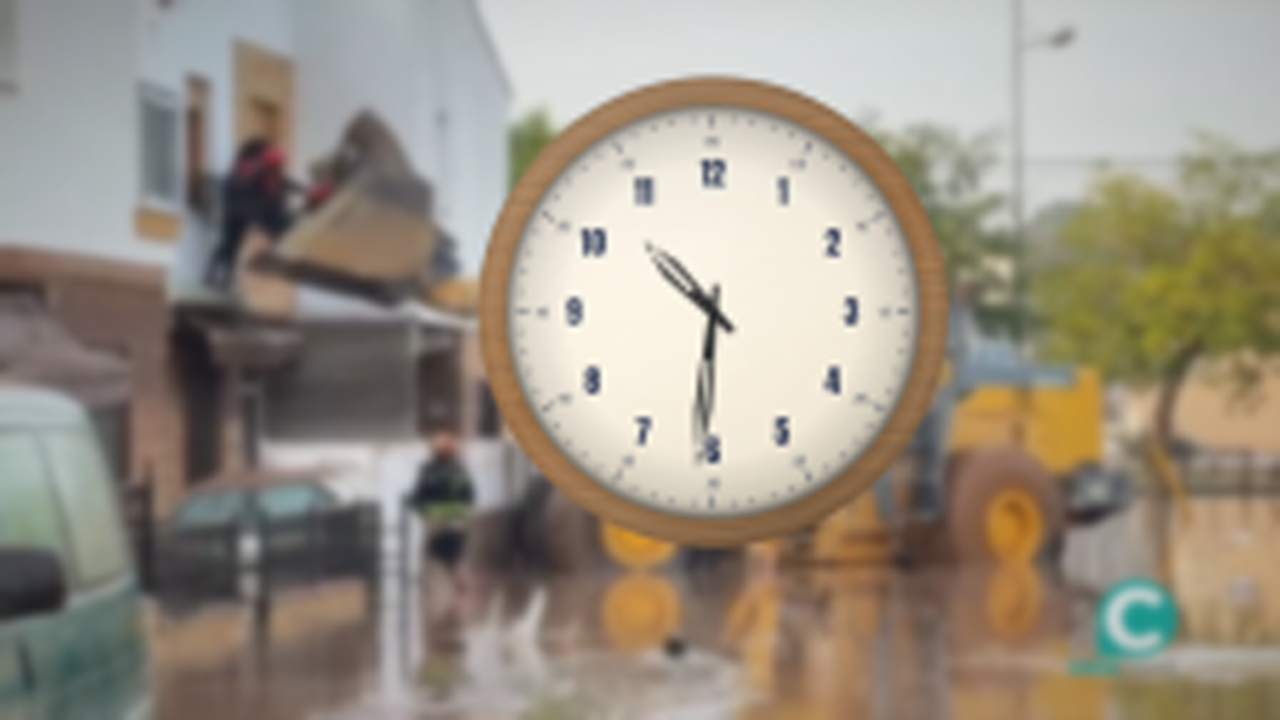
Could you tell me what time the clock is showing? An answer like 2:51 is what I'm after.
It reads 10:31
